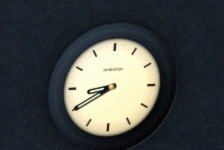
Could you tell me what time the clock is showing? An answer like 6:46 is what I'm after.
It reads 8:40
